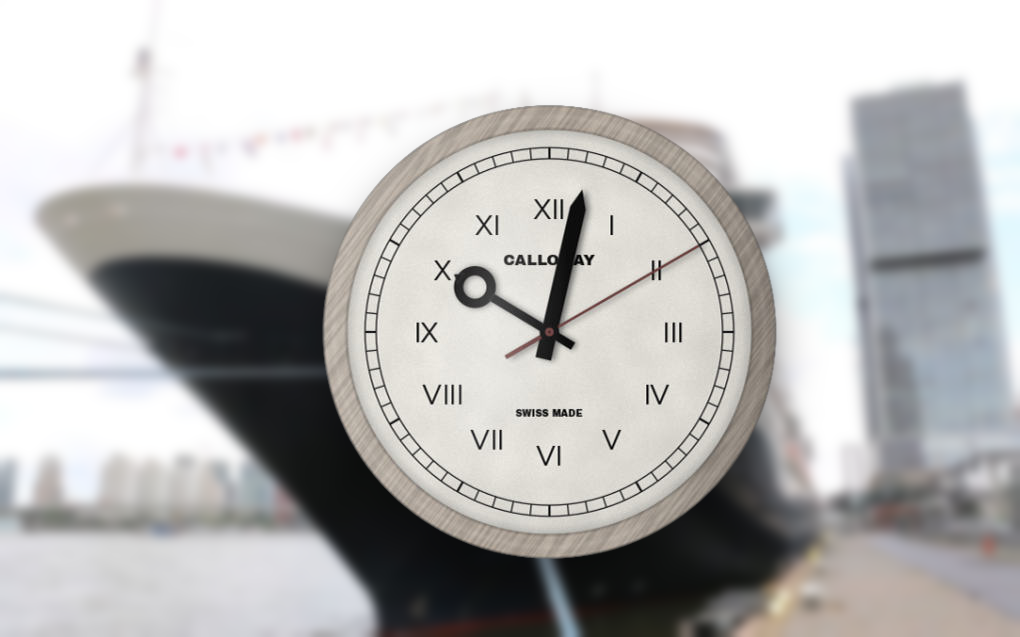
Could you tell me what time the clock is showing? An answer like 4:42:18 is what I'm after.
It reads 10:02:10
